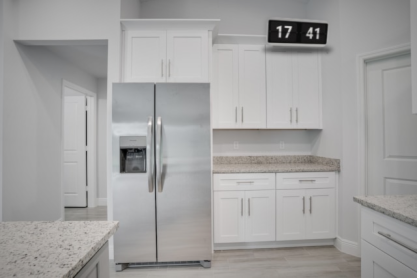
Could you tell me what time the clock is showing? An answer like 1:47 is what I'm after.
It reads 17:41
